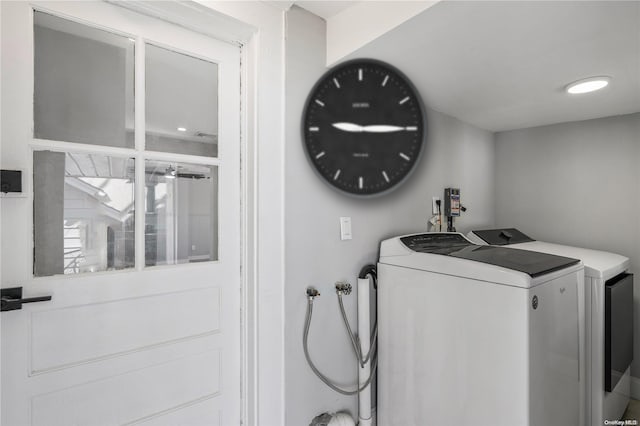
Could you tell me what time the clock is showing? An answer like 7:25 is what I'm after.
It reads 9:15
